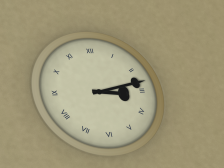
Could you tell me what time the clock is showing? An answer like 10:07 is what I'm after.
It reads 3:13
